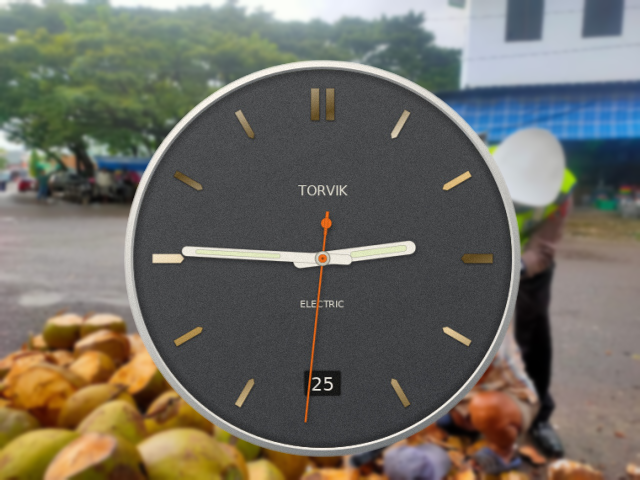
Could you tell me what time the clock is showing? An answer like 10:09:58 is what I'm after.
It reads 2:45:31
